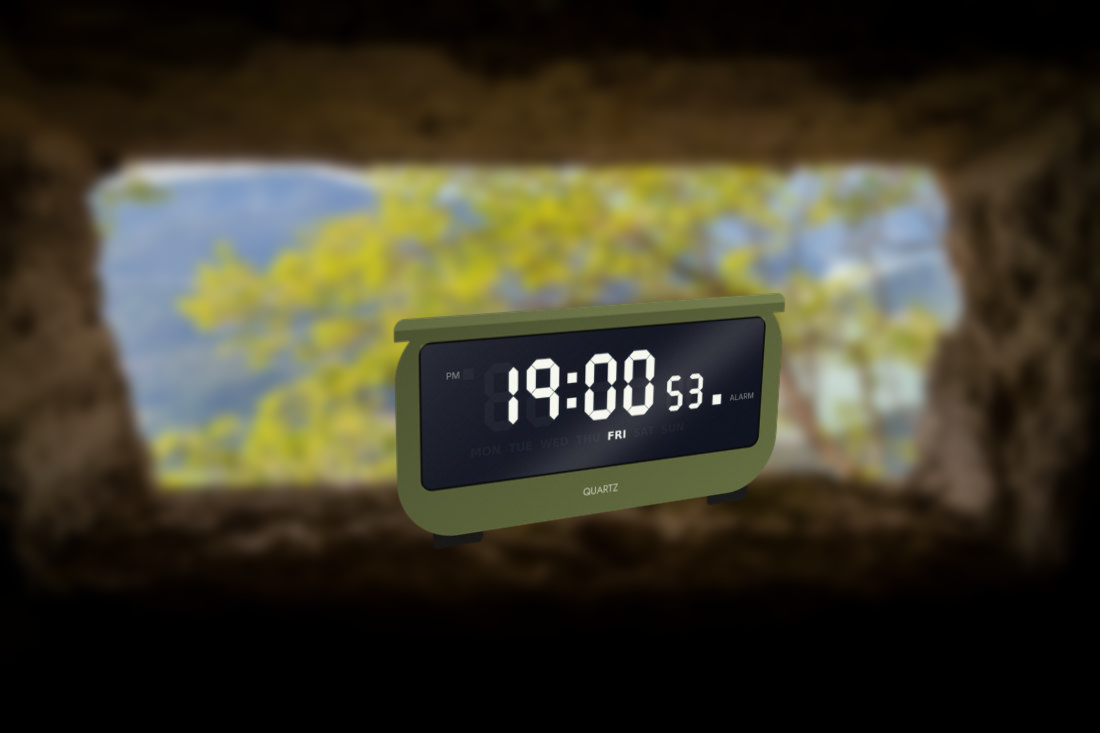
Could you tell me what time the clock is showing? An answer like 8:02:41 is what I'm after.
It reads 19:00:53
